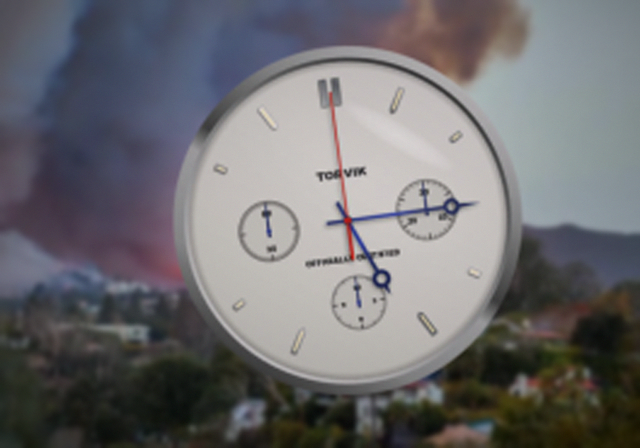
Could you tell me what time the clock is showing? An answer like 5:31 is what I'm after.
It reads 5:15
